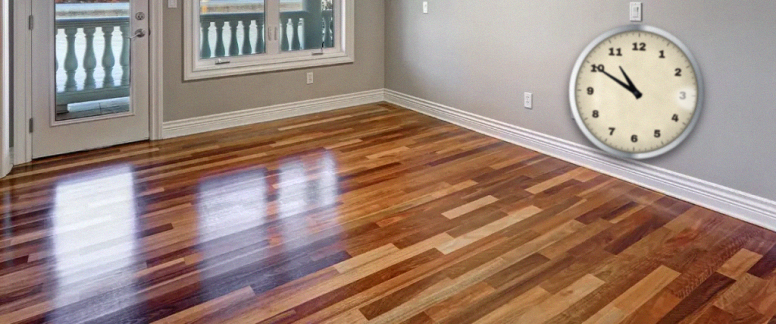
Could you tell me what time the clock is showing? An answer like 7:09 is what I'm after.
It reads 10:50
